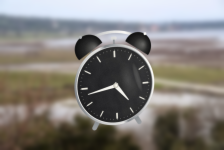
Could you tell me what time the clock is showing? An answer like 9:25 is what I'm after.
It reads 4:43
